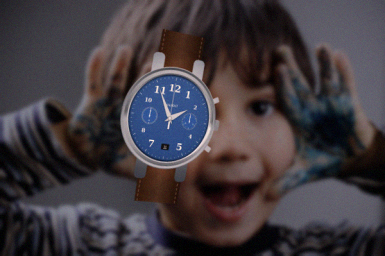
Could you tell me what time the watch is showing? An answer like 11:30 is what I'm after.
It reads 1:55
